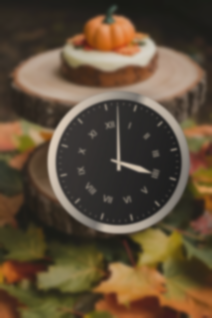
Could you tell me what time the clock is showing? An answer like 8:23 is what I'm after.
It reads 4:02
